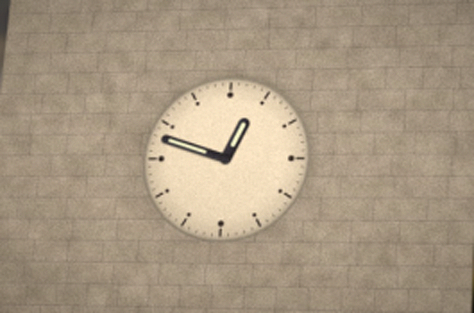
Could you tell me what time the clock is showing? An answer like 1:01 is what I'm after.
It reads 12:48
